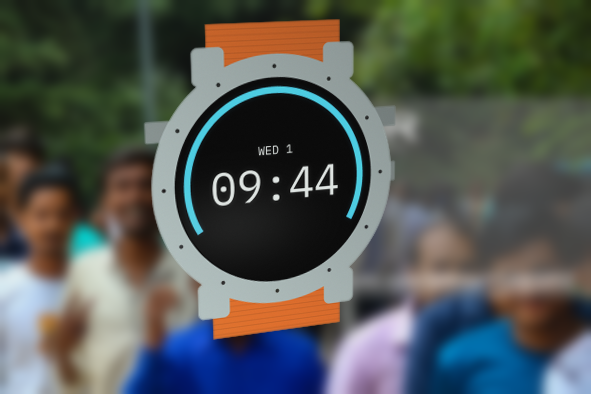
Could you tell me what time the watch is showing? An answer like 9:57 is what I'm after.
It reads 9:44
